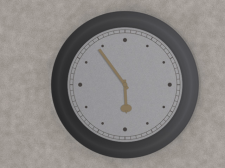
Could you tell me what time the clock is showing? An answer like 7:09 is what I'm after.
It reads 5:54
